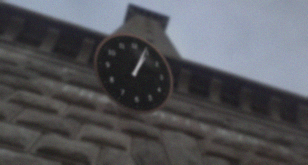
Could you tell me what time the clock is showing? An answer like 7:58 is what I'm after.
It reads 1:04
